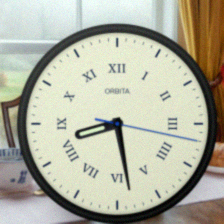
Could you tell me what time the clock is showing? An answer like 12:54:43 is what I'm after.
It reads 8:28:17
